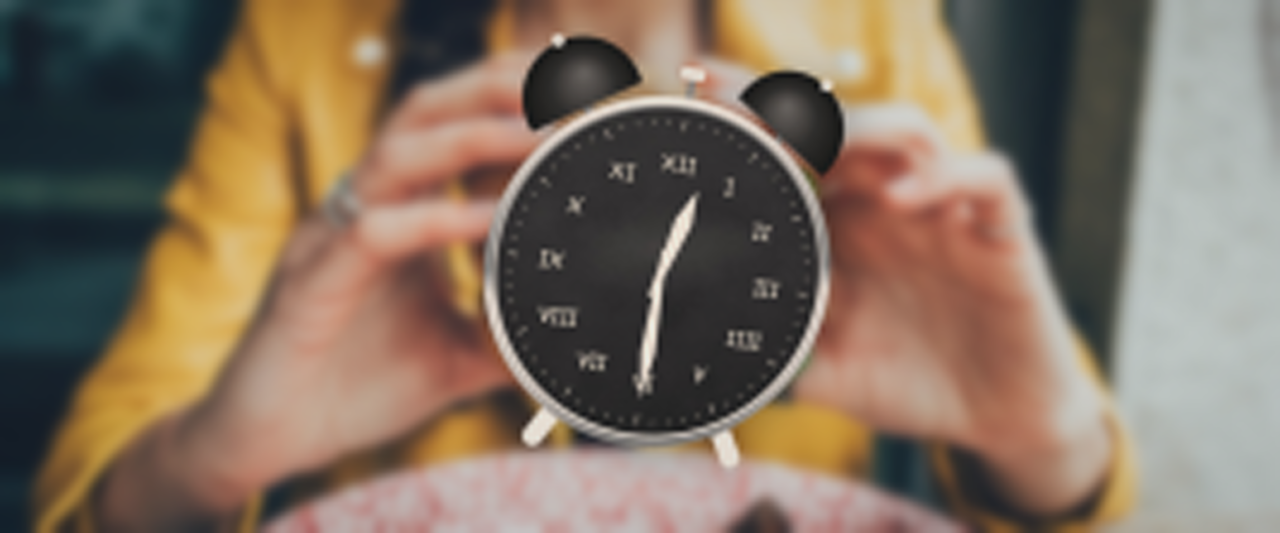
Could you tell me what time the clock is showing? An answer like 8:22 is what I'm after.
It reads 12:30
